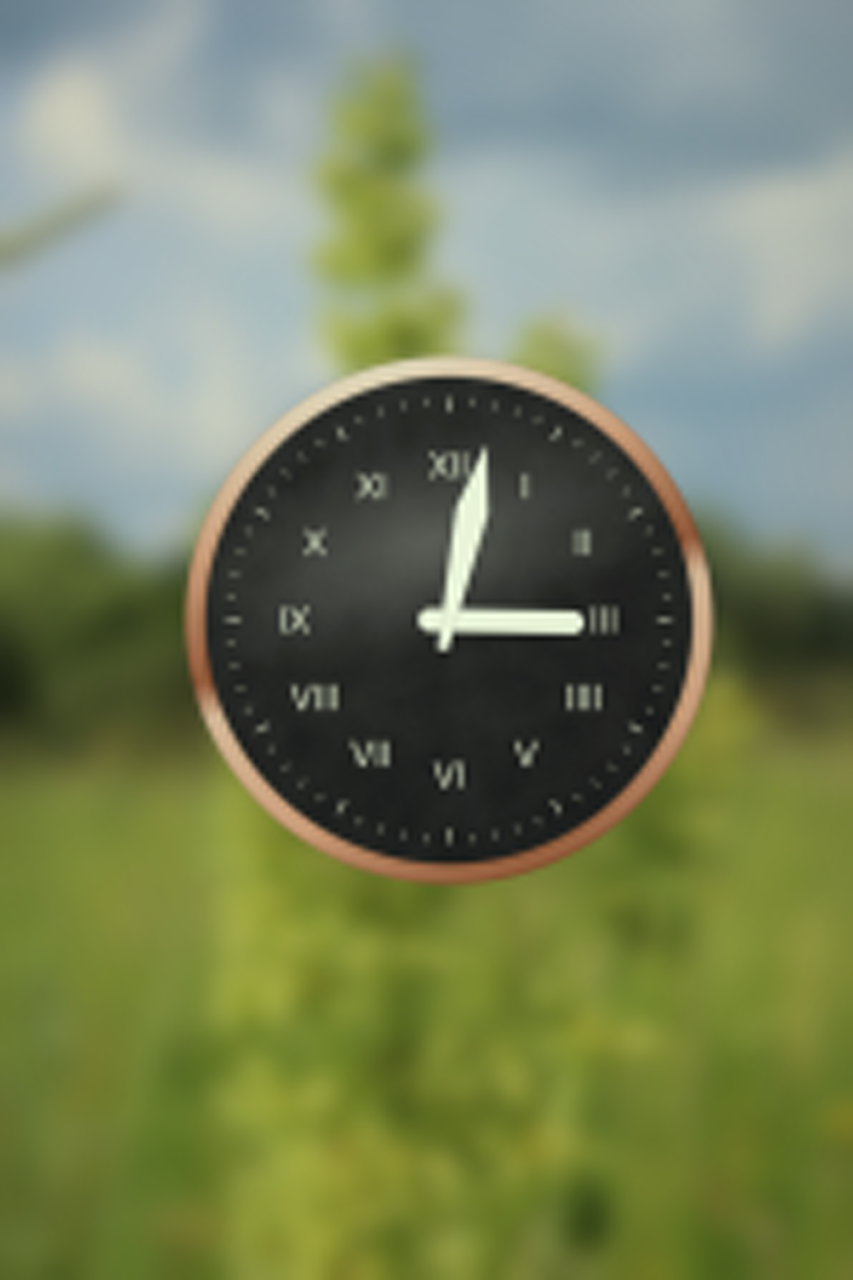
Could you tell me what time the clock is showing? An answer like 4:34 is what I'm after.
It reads 3:02
